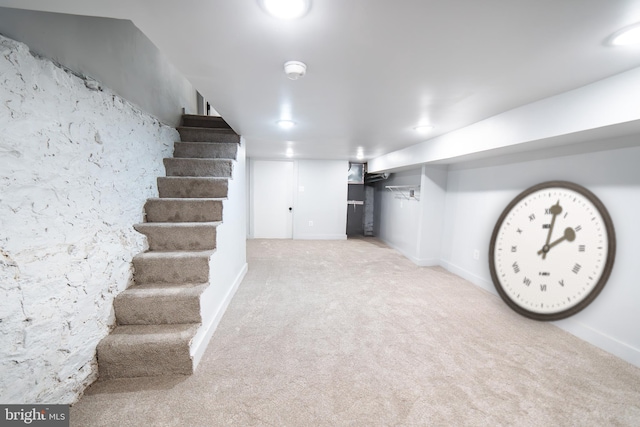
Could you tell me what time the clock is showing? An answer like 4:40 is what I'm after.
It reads 2:02
